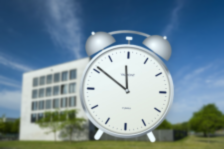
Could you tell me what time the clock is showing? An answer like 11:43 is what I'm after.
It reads 11:51
